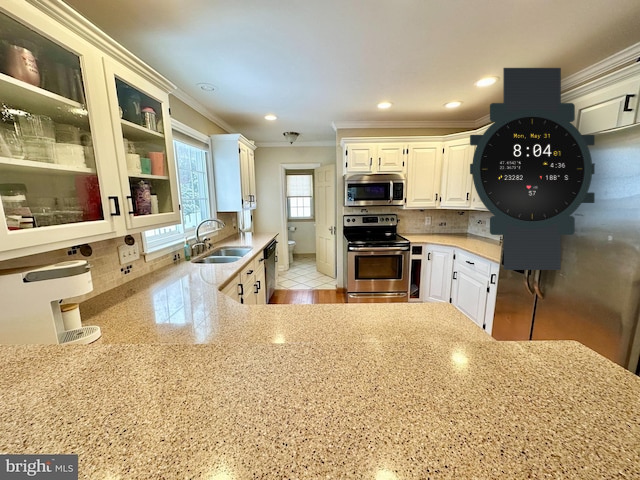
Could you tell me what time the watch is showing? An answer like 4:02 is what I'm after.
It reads 8:04
